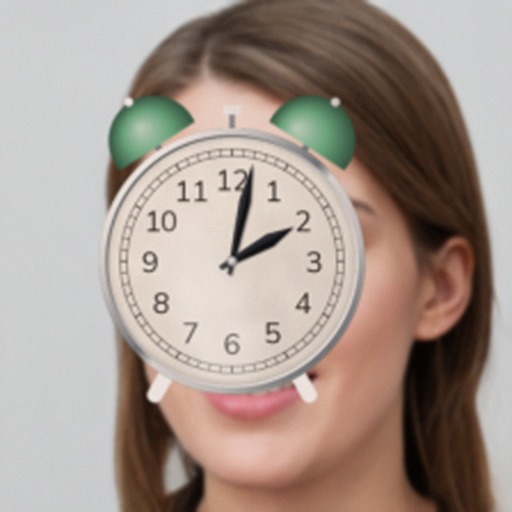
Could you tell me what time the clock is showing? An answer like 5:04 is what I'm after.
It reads 2:02
